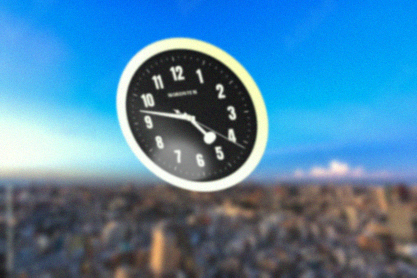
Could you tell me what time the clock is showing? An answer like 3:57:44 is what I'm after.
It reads 4:47:21
